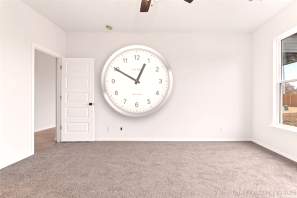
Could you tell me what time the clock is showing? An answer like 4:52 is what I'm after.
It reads 12:50
